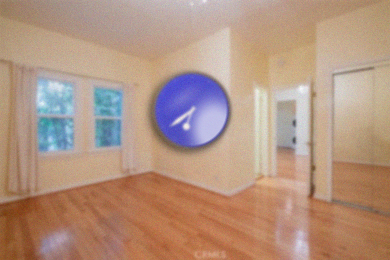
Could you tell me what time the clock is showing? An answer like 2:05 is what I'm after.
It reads 6:39
